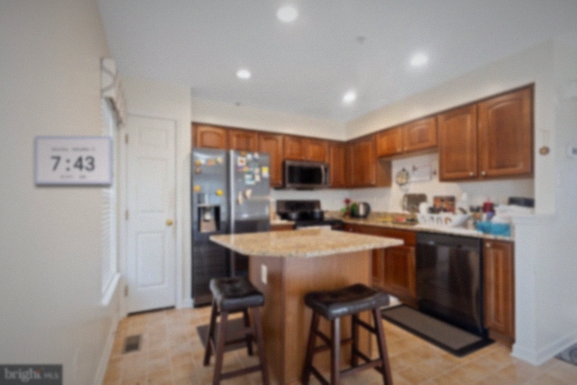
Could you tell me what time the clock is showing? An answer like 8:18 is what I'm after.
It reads 7:43
